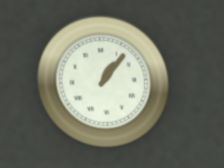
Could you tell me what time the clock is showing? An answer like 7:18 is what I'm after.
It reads 1:07
